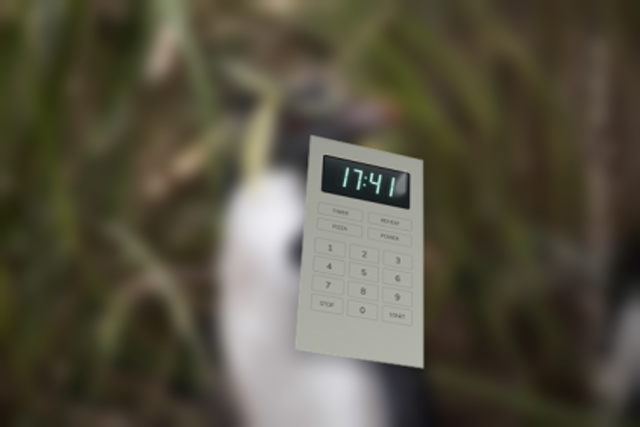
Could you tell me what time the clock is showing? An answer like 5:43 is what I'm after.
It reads 17:41
